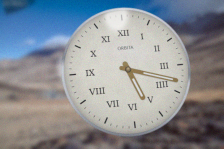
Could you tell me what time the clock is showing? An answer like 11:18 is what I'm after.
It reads 5:18
